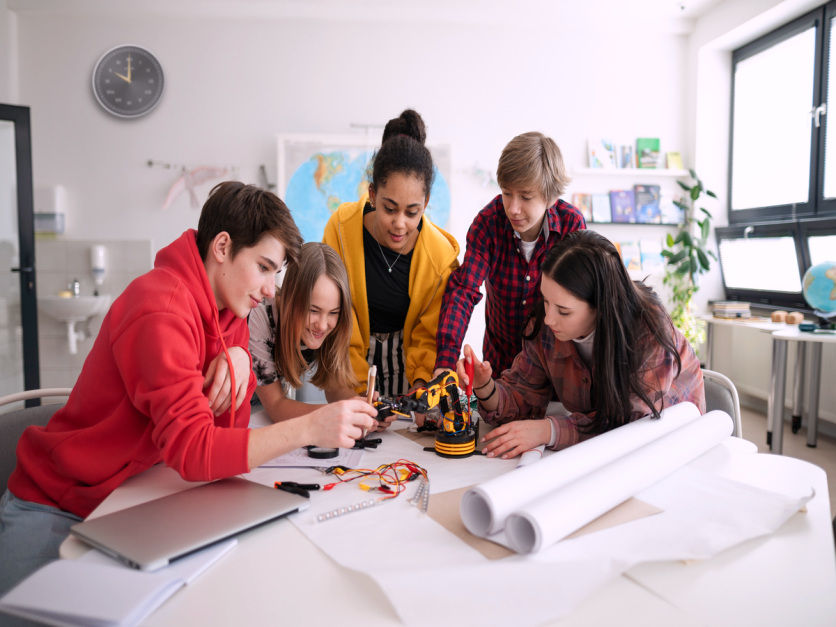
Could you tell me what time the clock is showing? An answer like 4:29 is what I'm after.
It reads 10:00
